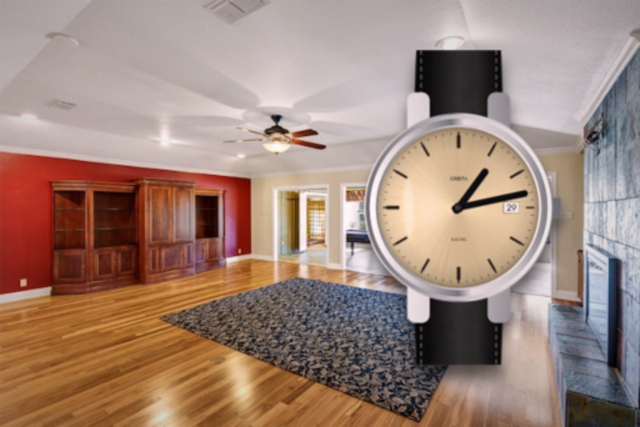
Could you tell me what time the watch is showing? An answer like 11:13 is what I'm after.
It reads 1:13
